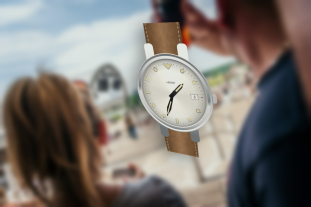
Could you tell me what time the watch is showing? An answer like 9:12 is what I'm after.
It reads 1:34
